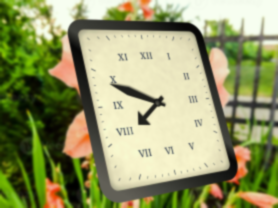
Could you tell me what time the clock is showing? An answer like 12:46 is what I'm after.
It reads 7:49
